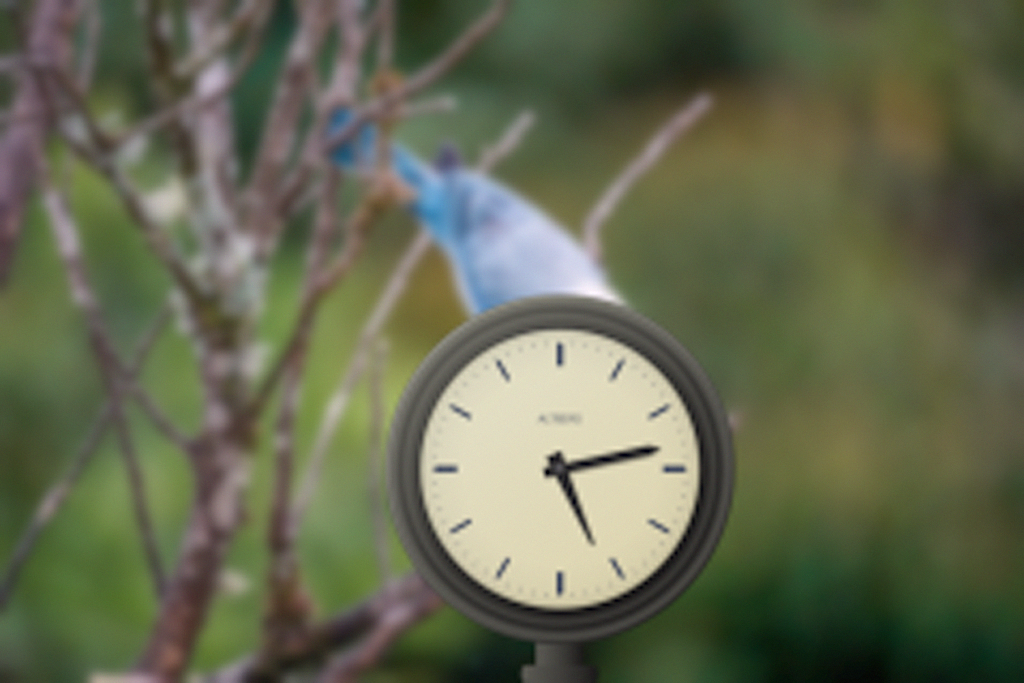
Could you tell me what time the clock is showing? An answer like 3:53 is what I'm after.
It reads 5:13
